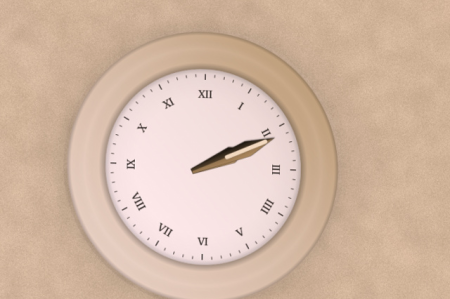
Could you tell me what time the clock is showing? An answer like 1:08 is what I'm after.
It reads 2:11
